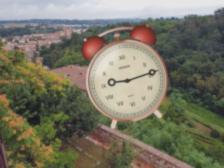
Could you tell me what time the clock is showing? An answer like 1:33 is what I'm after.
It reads 9:14
